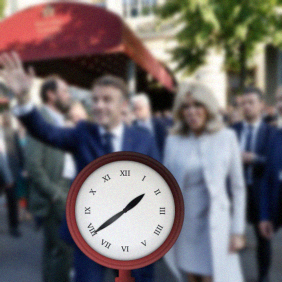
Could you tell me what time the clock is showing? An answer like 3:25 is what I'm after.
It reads 1:39
